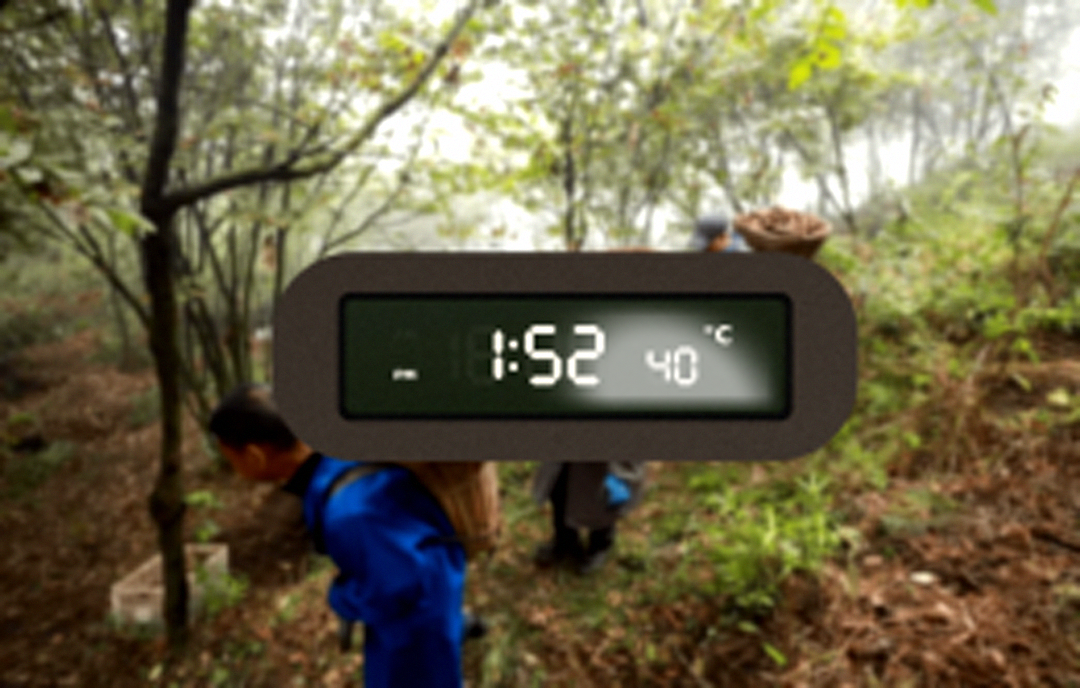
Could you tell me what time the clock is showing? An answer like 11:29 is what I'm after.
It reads 1:52
